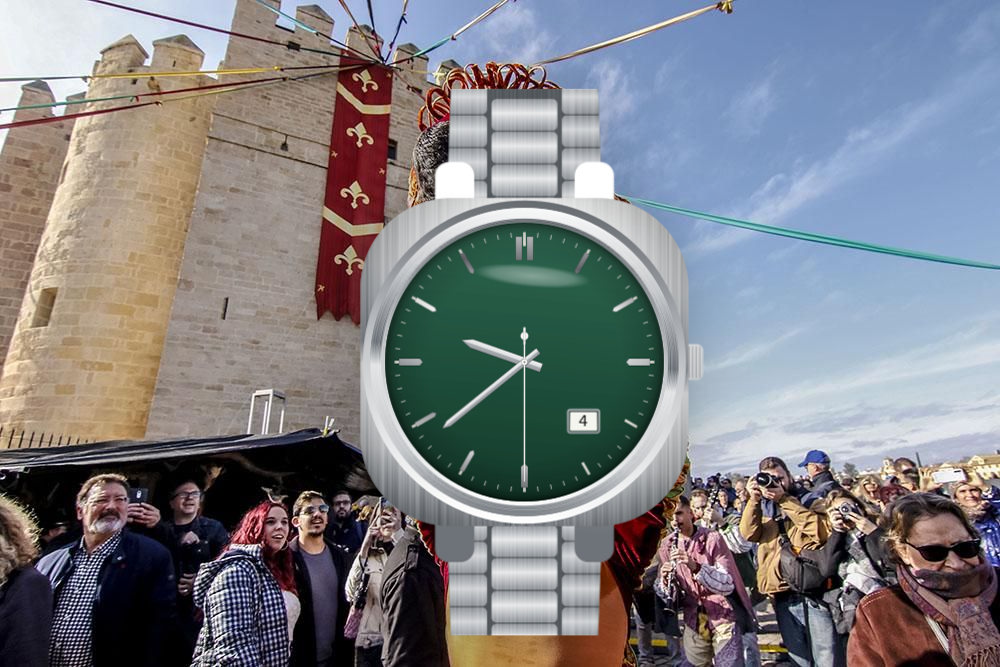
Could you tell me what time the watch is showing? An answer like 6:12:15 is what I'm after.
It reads 9:38:30
